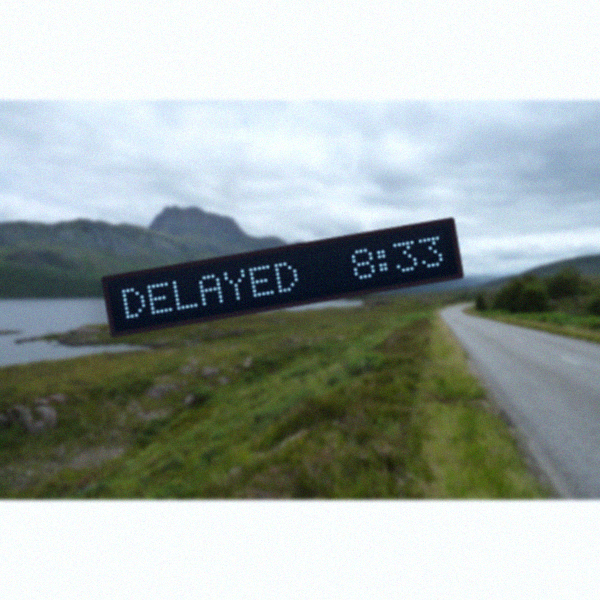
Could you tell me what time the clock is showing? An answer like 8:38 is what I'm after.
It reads 8:33
